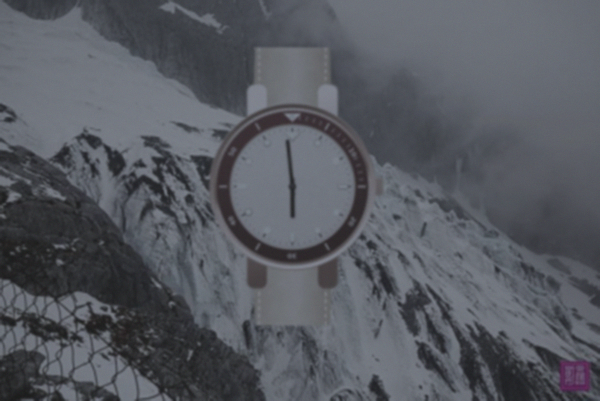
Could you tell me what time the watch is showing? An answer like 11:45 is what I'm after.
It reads 5:59
